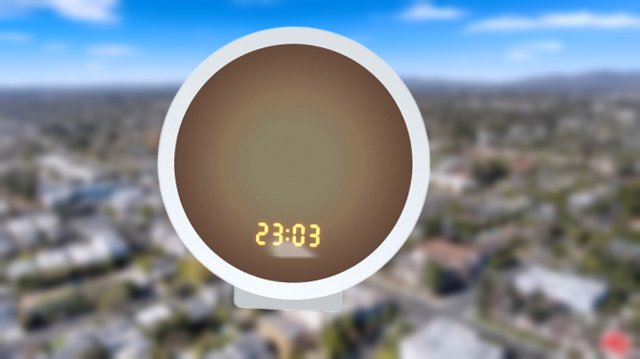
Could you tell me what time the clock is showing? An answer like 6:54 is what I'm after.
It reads 23:03
